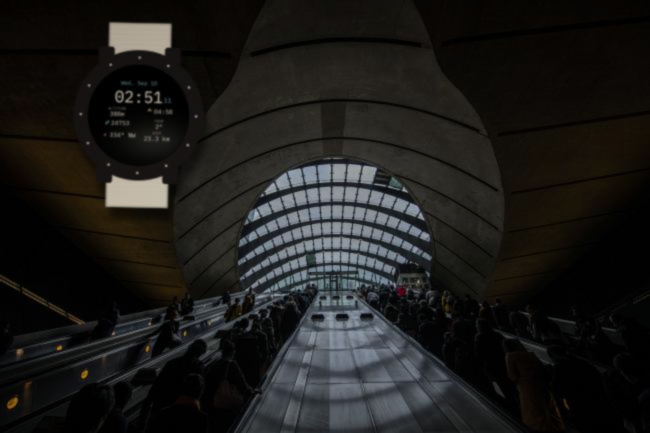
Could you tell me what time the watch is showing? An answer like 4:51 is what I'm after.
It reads 2:51
